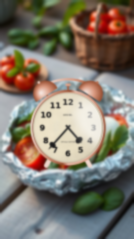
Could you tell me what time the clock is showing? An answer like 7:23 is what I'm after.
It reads 4:37
